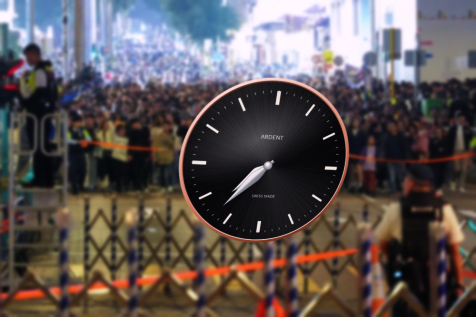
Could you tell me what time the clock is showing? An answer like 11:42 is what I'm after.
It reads 7:37
